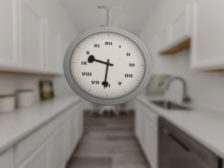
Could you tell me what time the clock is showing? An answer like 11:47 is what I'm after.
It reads 9:31
